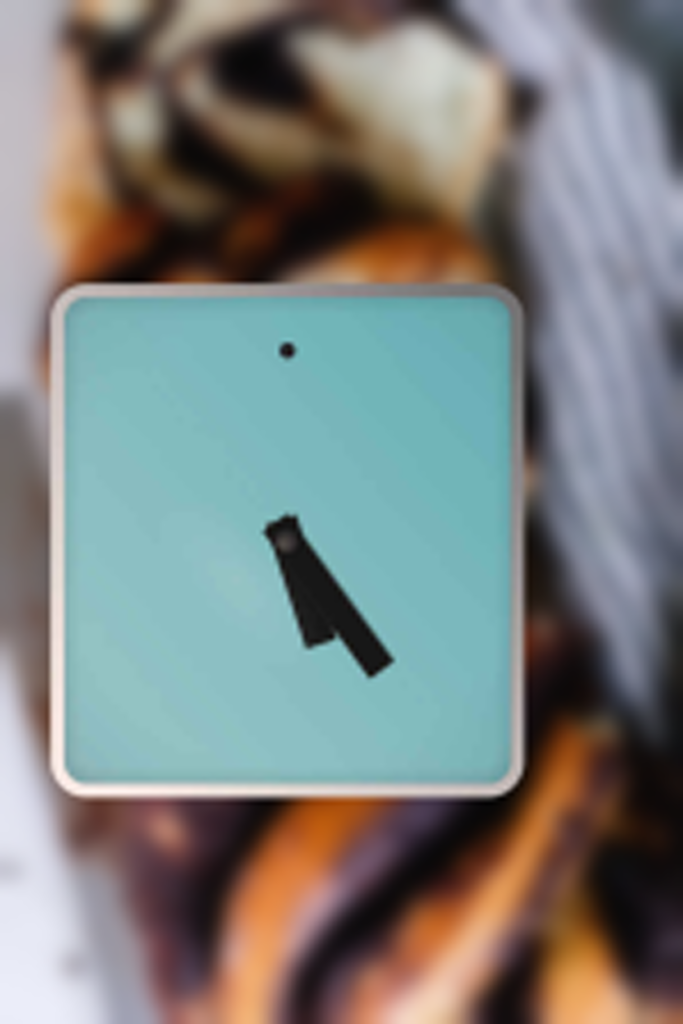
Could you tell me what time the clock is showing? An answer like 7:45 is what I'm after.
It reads 5:24
